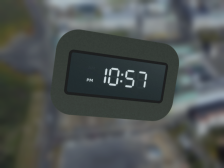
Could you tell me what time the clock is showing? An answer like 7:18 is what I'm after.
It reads 10:57
